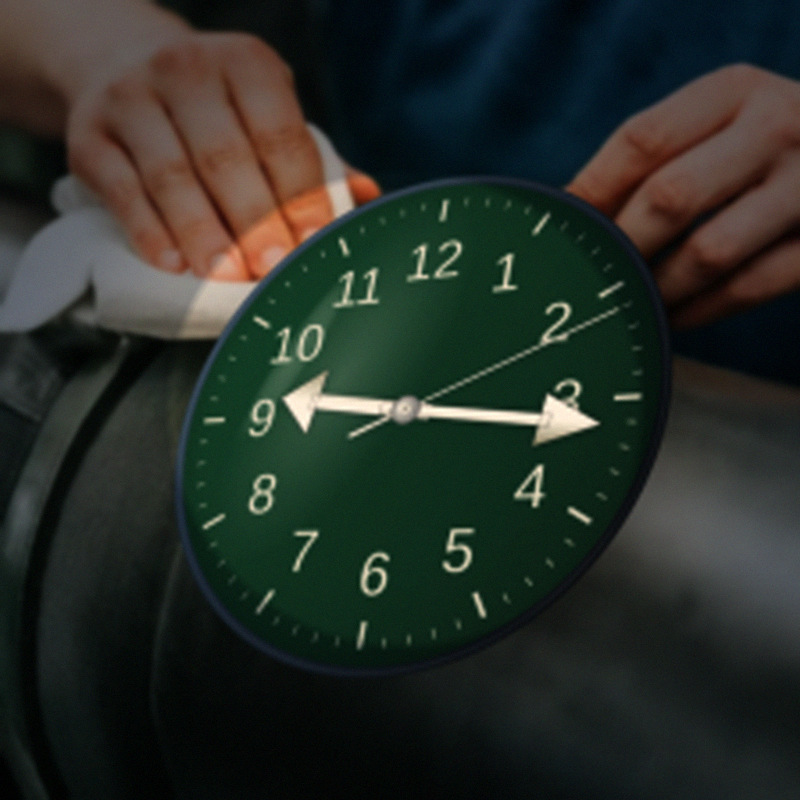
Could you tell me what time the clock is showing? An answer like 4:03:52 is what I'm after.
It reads 9:16:11
